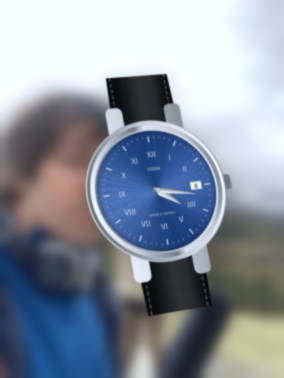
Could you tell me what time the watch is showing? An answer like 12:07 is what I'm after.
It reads 4:17
